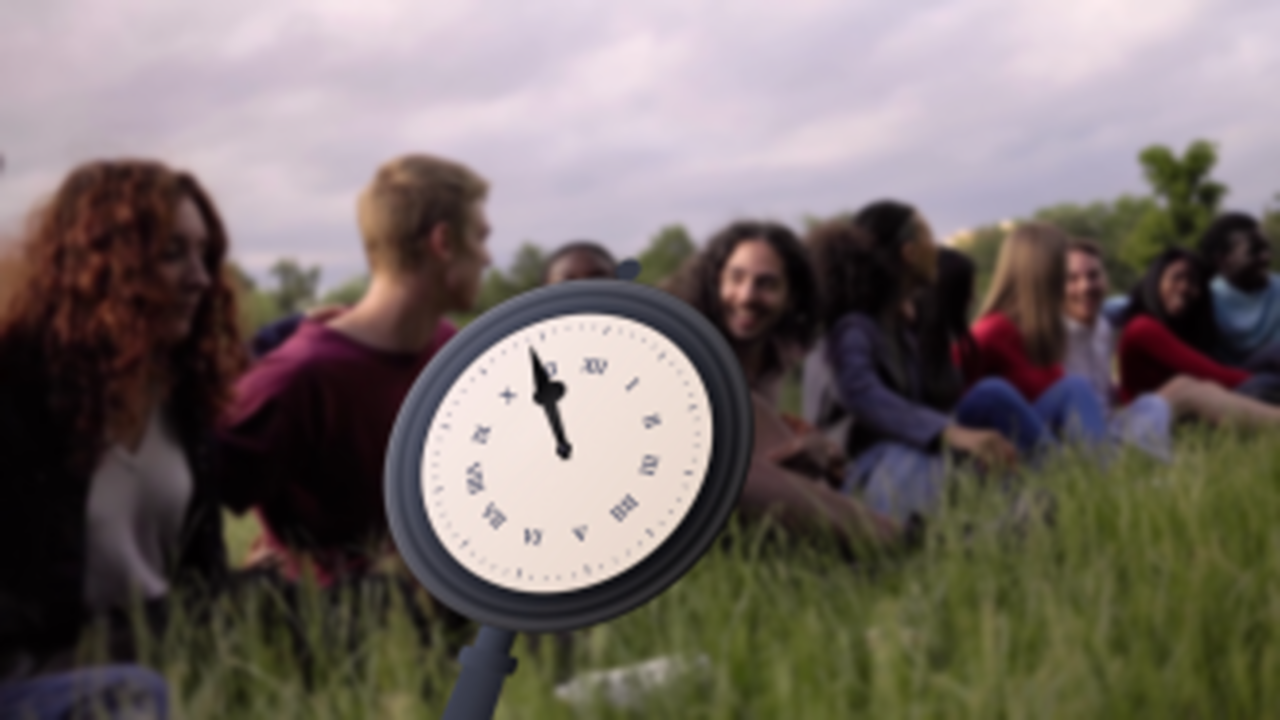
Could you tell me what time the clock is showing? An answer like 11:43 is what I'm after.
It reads 10:54
